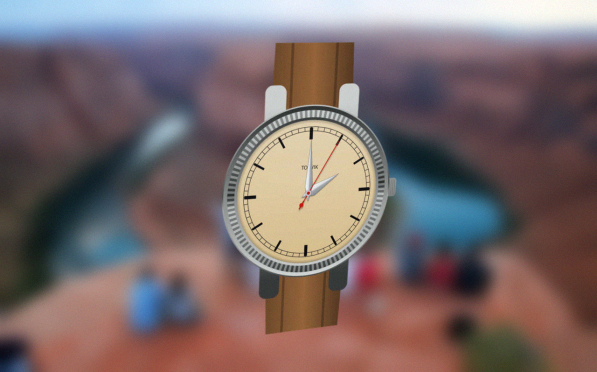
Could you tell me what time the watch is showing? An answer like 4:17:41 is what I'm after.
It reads 2:00:05
